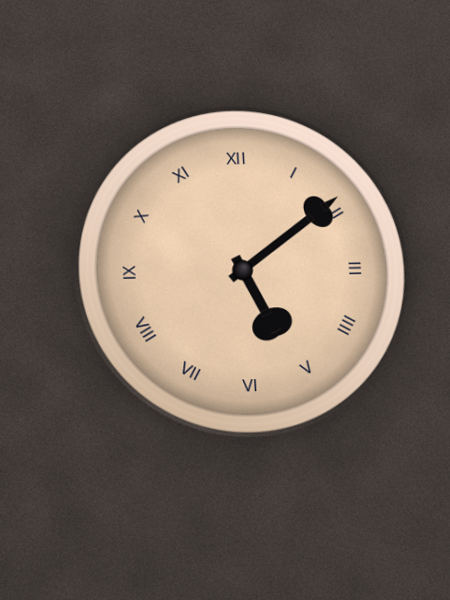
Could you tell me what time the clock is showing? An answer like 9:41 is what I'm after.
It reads 5:09
